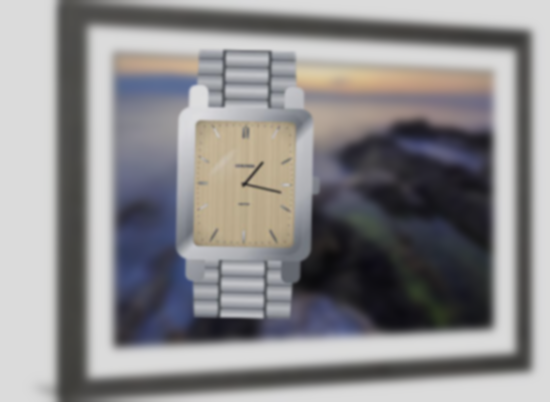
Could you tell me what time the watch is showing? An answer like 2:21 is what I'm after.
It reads 1:17
